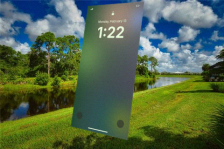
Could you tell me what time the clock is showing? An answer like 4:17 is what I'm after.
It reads 1:22
